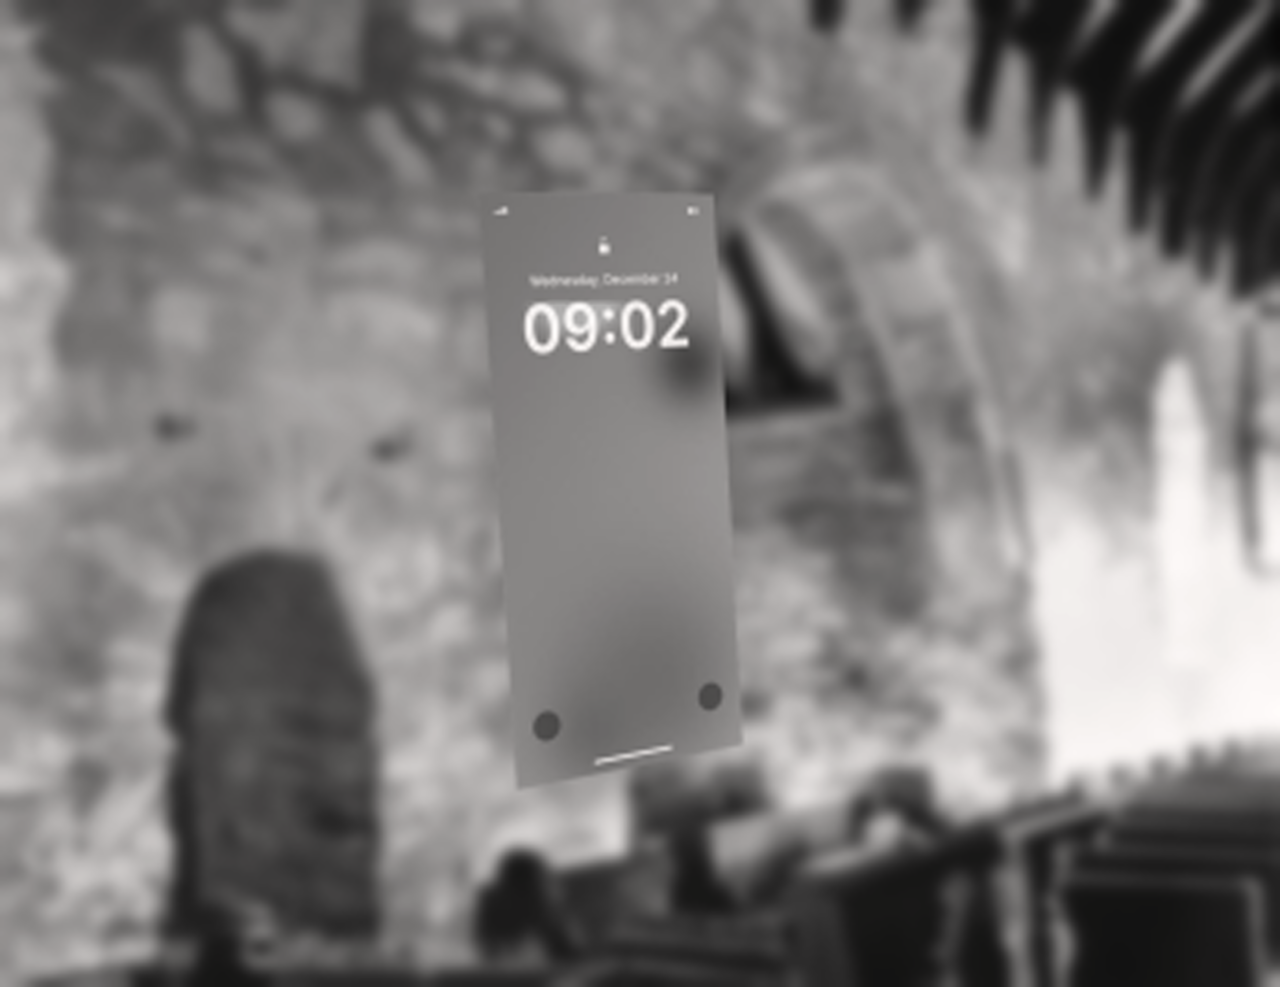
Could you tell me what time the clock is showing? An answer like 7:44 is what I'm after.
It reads 9:02
